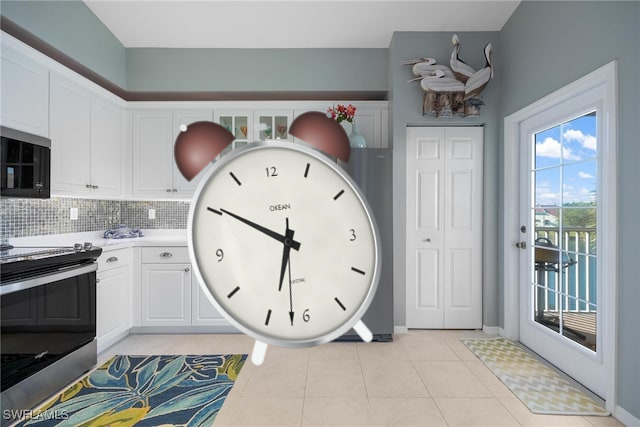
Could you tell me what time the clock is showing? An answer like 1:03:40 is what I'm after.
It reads 6:50:32
